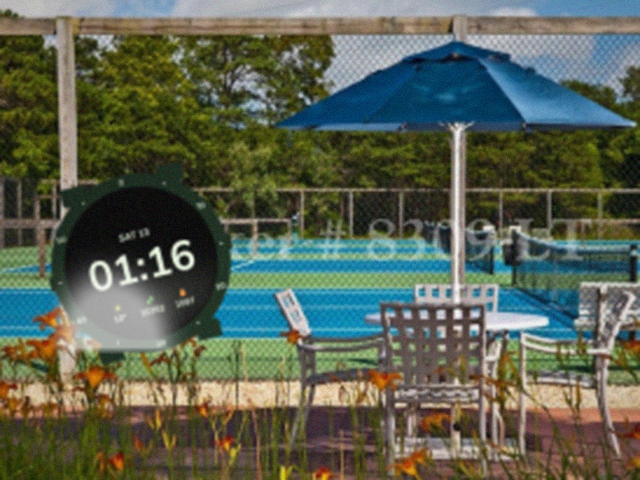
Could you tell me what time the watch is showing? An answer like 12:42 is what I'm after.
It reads 1:16
